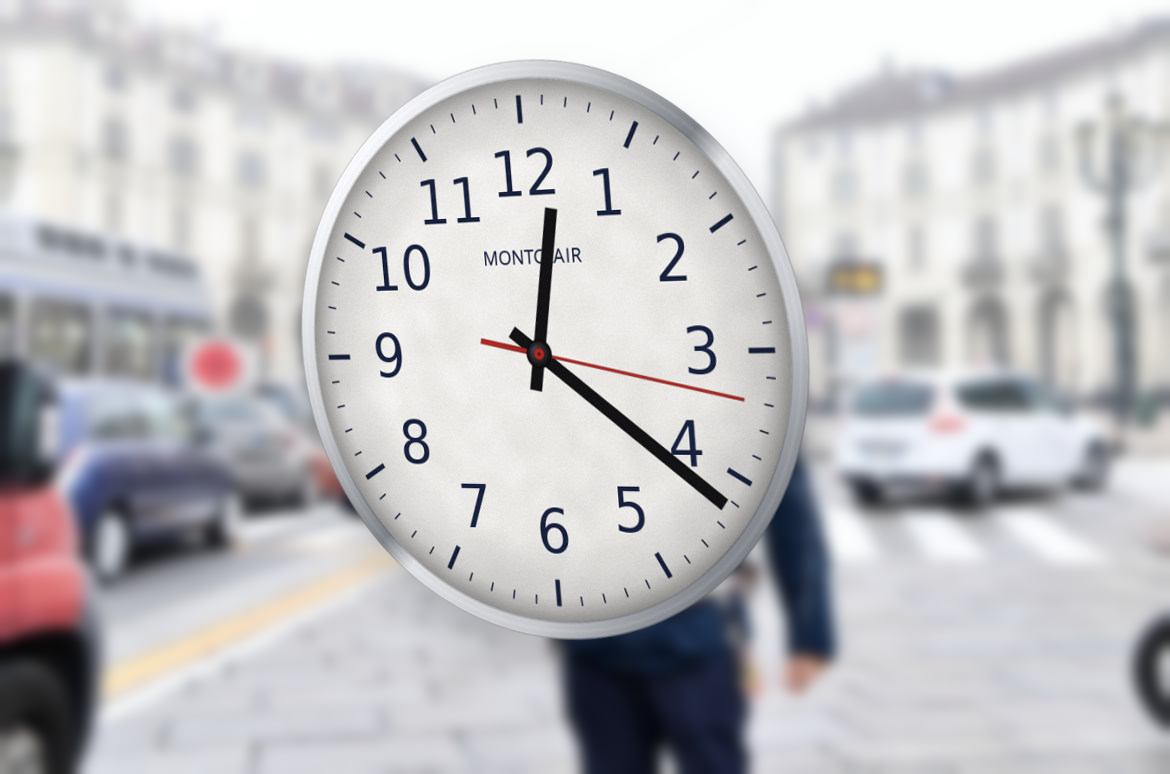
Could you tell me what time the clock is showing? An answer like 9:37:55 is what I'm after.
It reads 12:21:17
